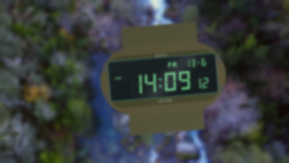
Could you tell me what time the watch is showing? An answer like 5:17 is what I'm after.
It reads 14:09
